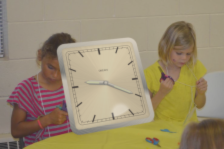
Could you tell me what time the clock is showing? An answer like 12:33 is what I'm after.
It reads 9:20
